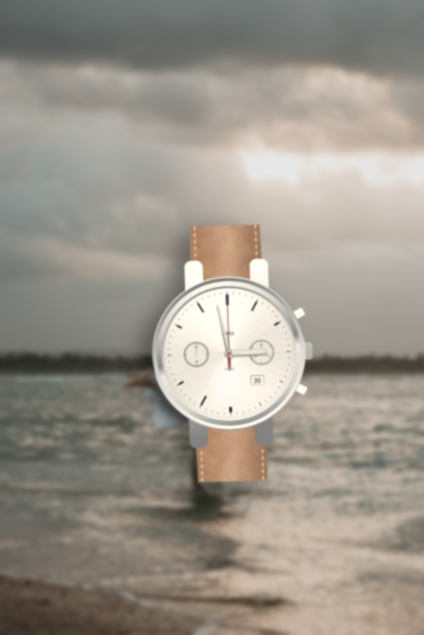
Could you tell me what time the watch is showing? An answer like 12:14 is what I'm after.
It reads 2:58
